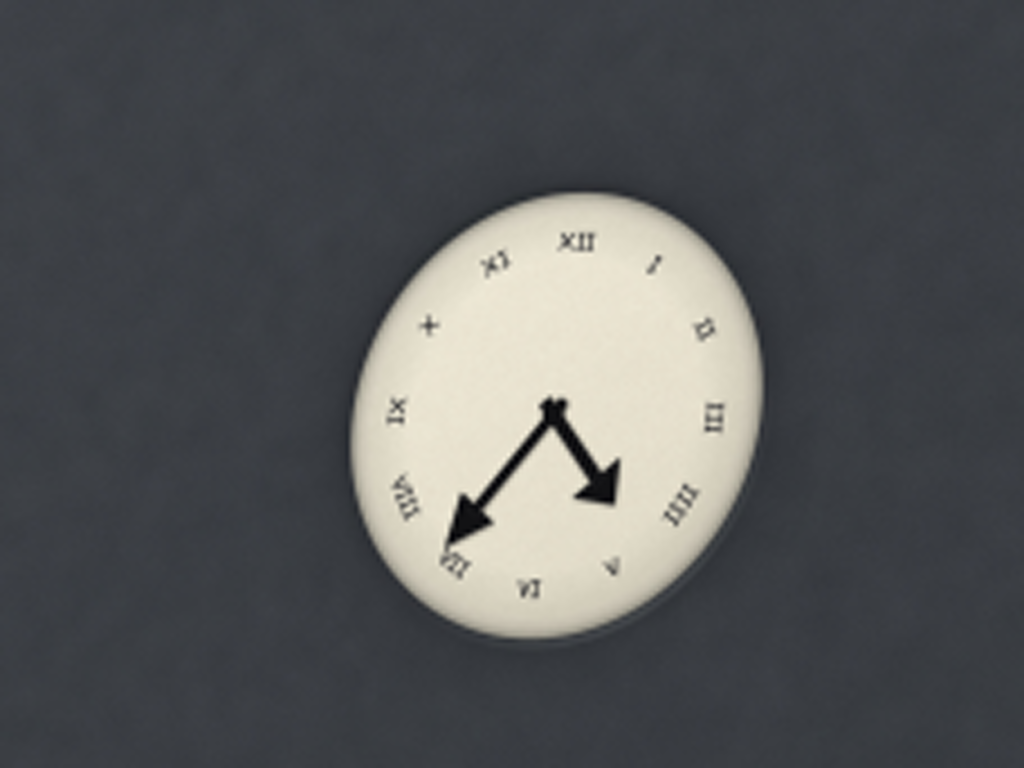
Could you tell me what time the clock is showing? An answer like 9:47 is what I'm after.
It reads 4:36
